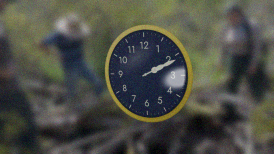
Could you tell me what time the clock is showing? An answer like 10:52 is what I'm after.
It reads 2:11
